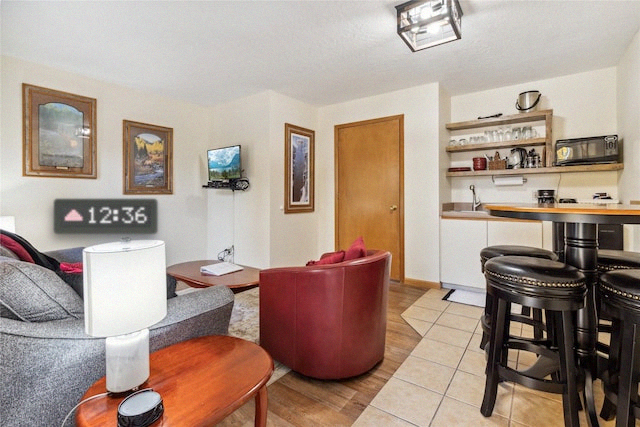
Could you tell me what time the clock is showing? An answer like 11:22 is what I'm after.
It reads 12:36
